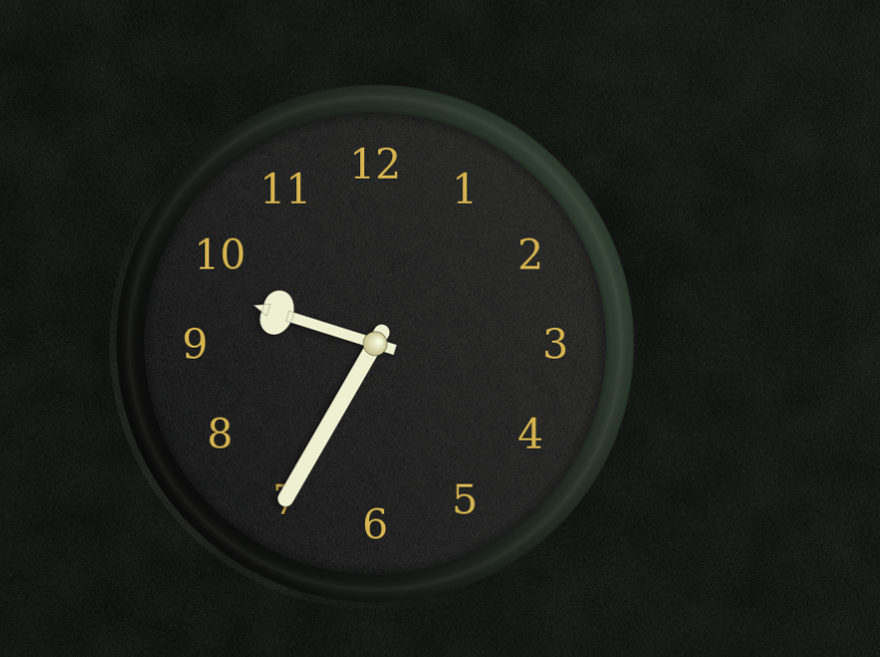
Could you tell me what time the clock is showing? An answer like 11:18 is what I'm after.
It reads 9:35
